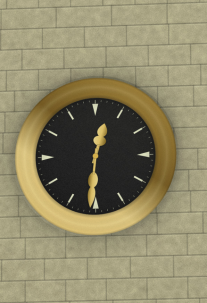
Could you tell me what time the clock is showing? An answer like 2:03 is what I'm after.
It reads 12:31
